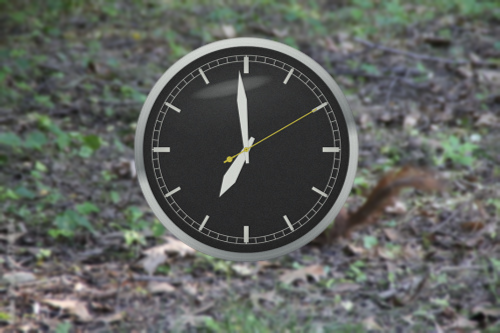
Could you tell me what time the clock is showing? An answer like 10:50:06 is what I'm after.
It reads 6:59:10
